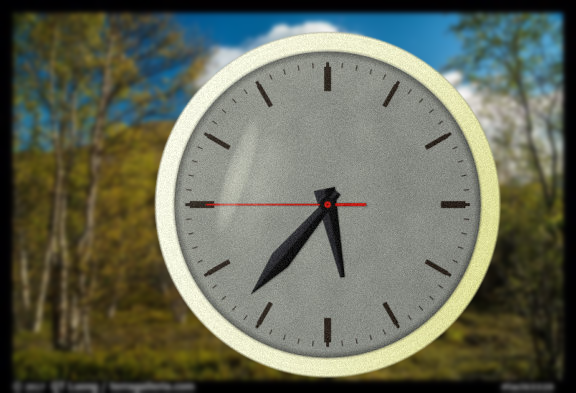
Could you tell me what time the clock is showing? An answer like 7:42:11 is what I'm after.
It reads 5:36:45
